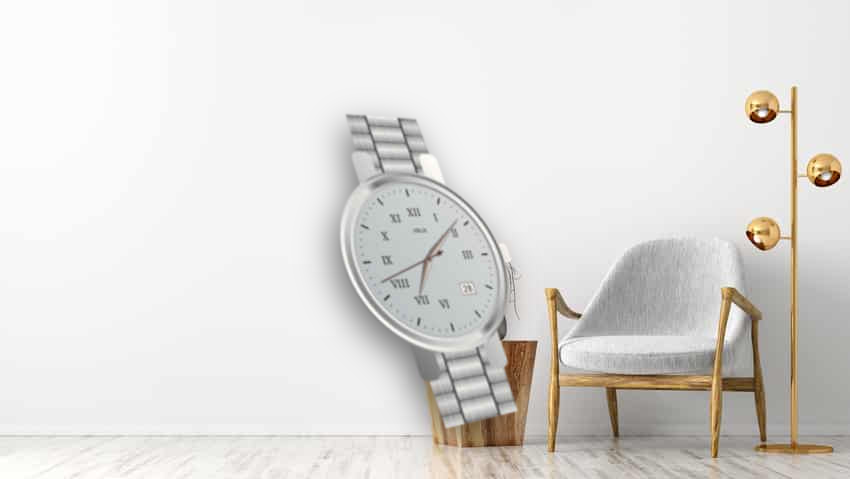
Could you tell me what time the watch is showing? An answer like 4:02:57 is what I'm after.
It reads 7:08:42
